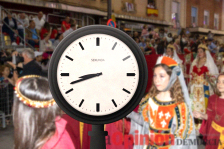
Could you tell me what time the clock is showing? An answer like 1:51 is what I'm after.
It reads 8:42
